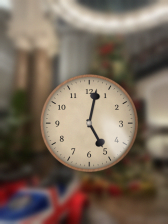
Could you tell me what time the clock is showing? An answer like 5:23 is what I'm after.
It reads 5:02
